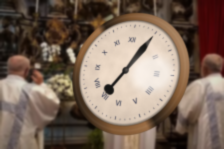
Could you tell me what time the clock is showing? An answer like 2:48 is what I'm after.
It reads 7:05
